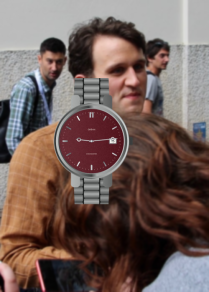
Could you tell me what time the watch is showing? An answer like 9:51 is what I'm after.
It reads 9:14
